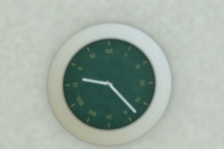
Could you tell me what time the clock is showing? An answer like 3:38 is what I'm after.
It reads 9:23
